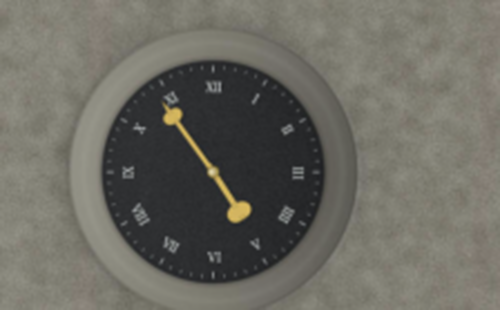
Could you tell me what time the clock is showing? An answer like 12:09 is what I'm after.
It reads 4:54
